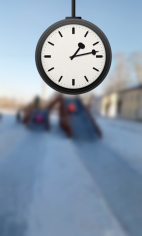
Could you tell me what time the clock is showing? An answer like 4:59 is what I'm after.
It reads 1:13
